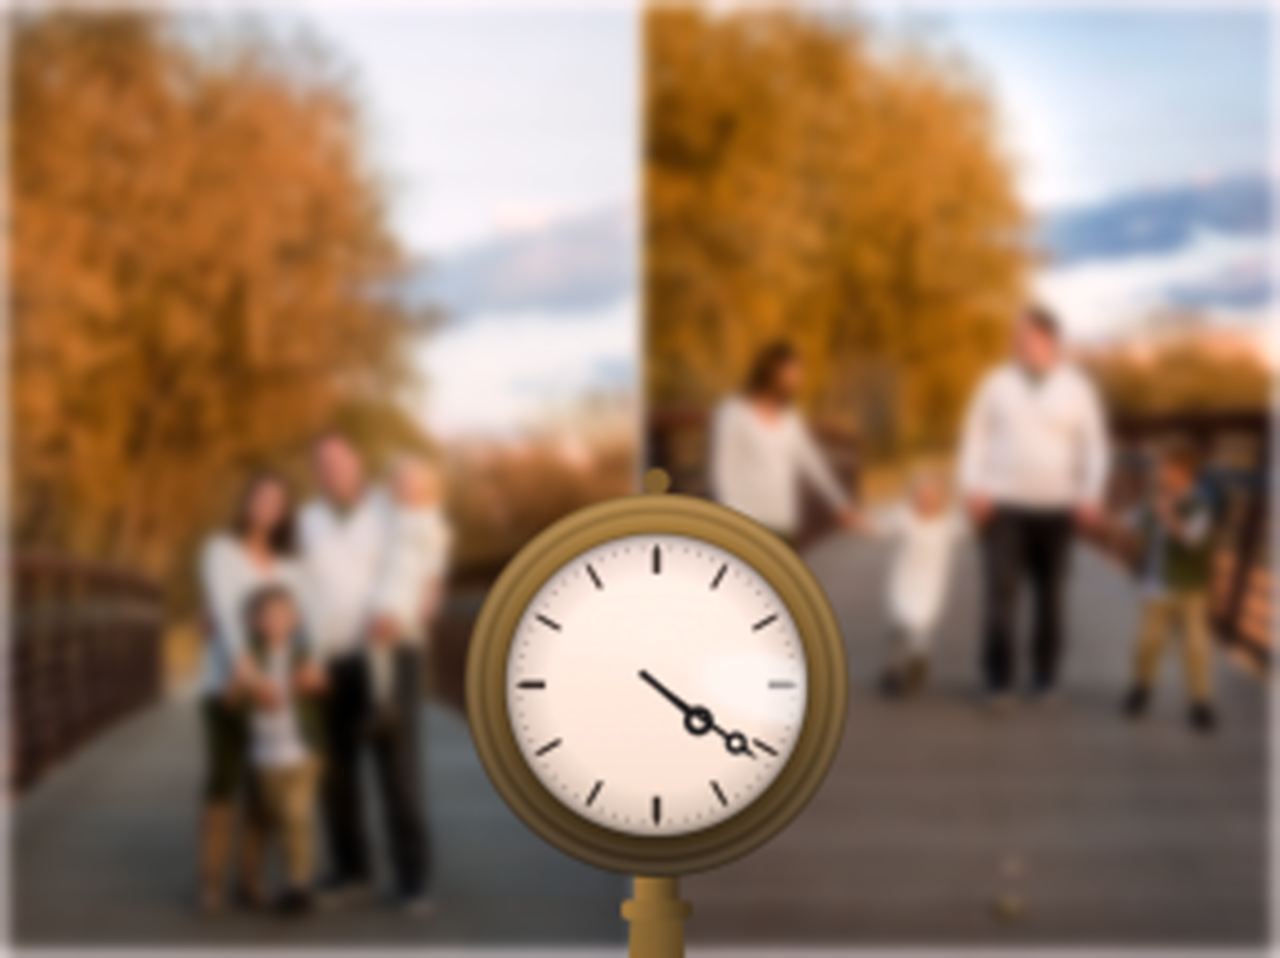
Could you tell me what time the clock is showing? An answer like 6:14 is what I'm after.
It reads 4:21
